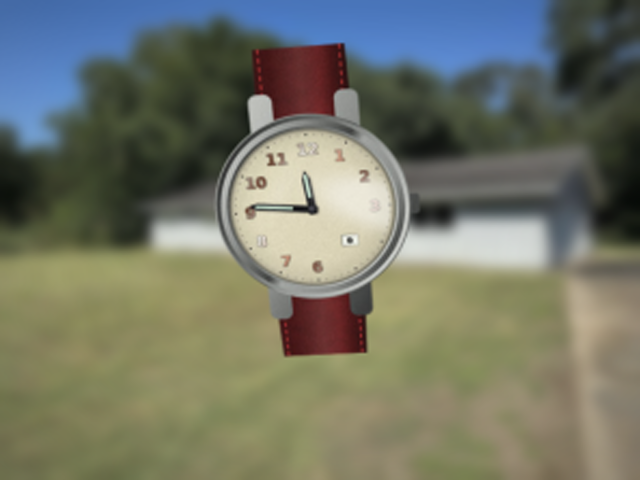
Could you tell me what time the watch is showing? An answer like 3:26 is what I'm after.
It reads 11:46
